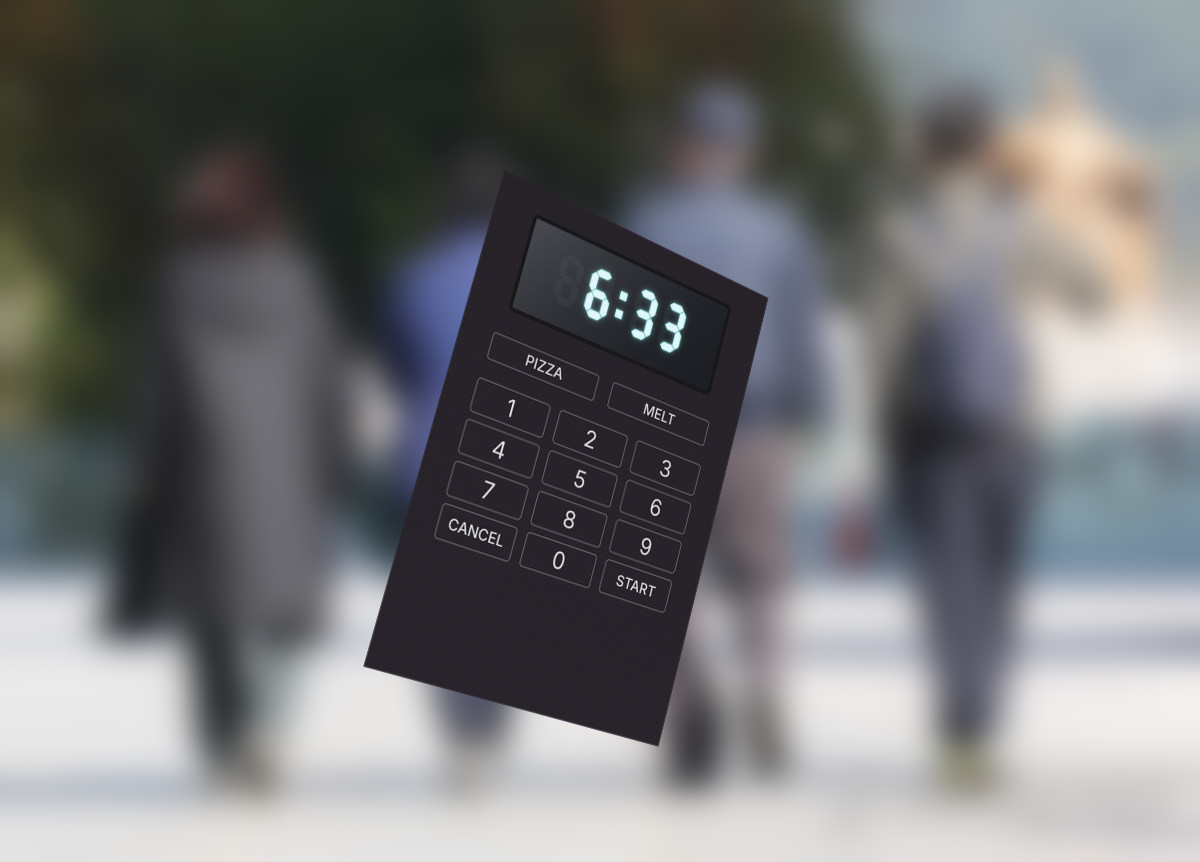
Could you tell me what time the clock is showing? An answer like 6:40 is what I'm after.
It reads 6:33
